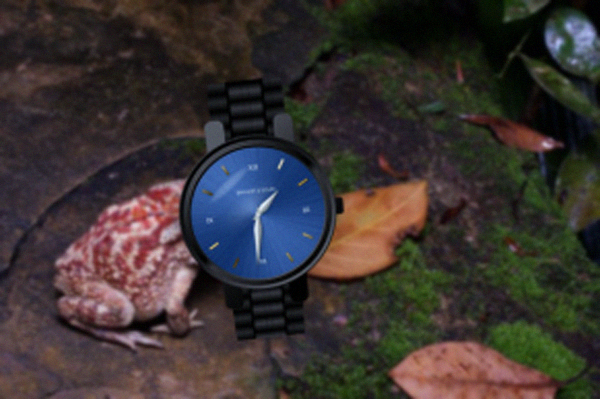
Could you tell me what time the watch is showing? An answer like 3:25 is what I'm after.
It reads 1:31
